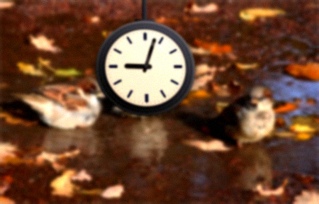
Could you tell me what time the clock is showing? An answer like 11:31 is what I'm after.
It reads 9:03
